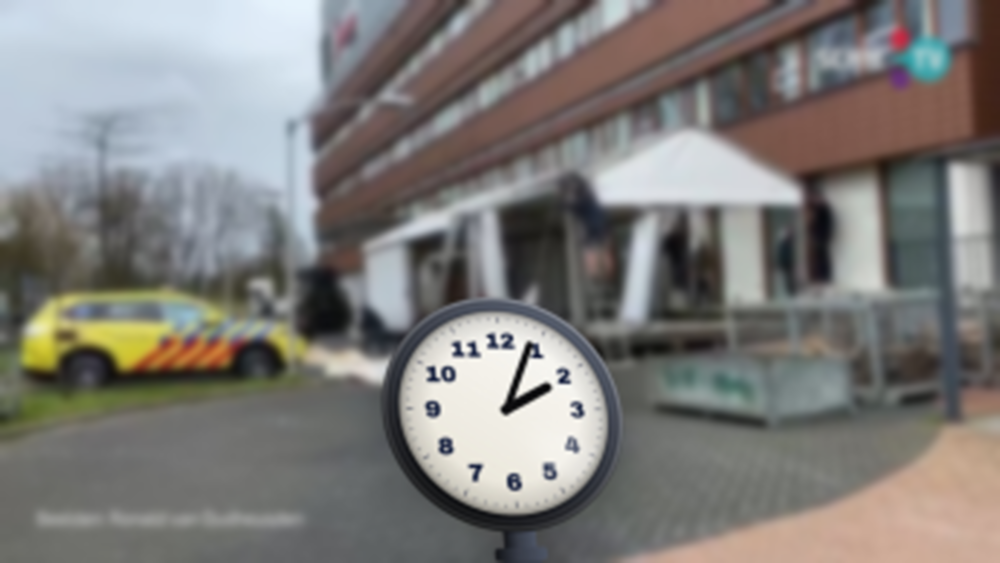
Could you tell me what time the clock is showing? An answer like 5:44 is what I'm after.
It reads 2:04
